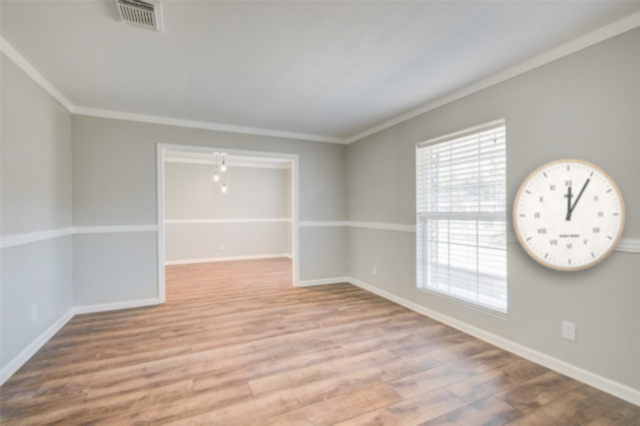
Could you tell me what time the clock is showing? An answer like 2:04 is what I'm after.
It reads 12:05
